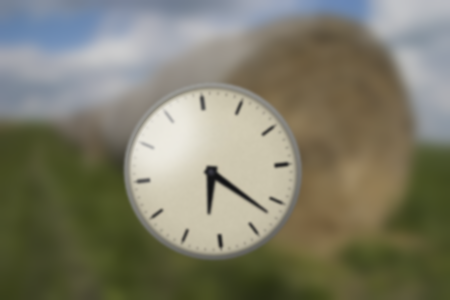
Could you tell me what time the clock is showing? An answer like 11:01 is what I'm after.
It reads 6:22
